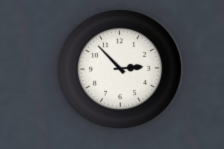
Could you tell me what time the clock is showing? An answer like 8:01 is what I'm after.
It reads 2:53
